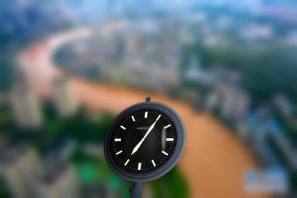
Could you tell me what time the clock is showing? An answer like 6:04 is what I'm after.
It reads 7:05
